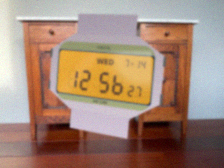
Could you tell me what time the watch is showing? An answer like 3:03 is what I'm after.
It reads 12:56
